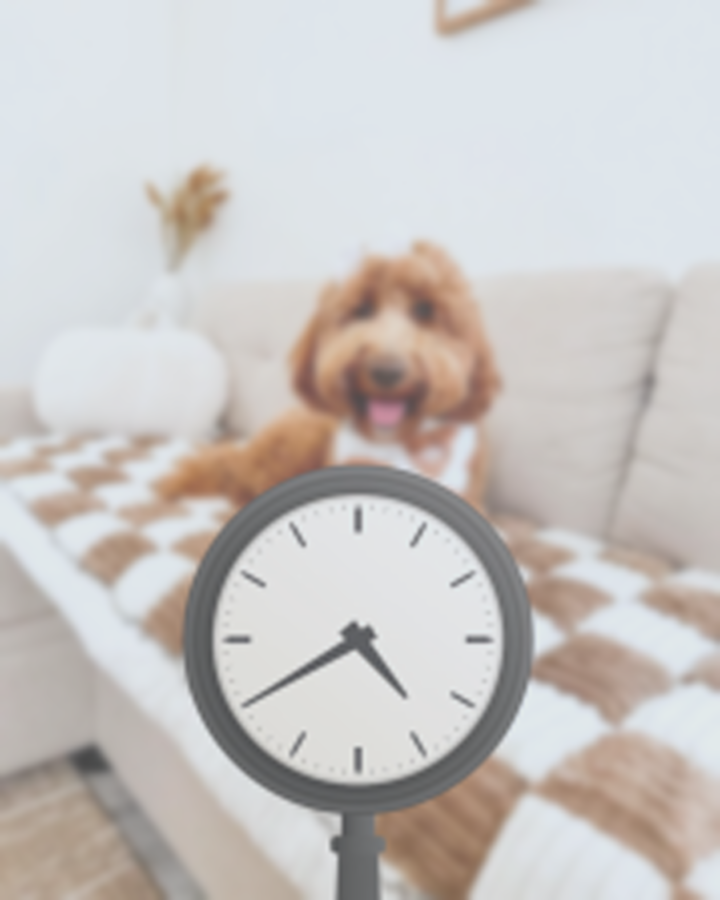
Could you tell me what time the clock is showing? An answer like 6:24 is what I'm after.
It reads 4:40
